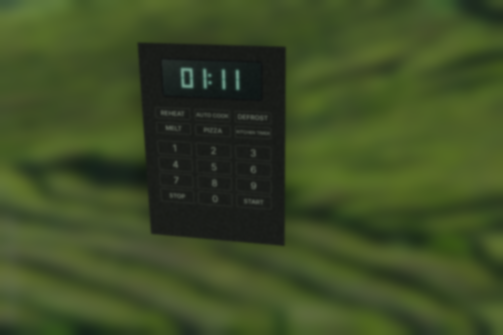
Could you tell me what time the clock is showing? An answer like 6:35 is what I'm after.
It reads 1:11
